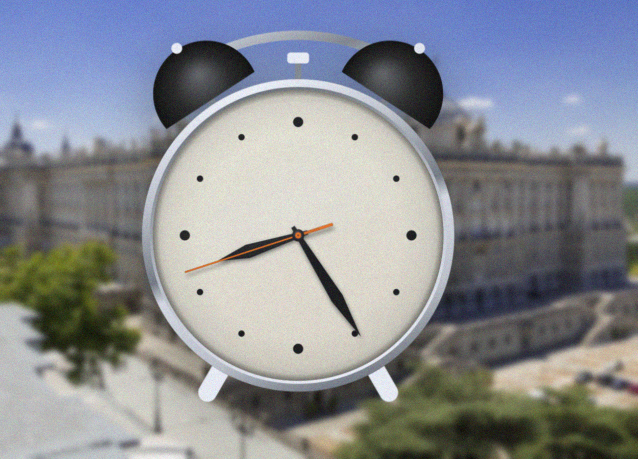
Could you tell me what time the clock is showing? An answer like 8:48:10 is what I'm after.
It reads 8:24:42
